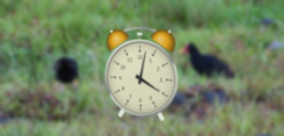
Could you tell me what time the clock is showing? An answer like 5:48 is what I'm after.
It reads 4:02
